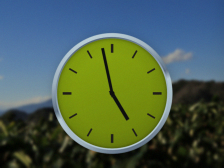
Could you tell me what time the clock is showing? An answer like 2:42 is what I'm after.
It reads 4:58
